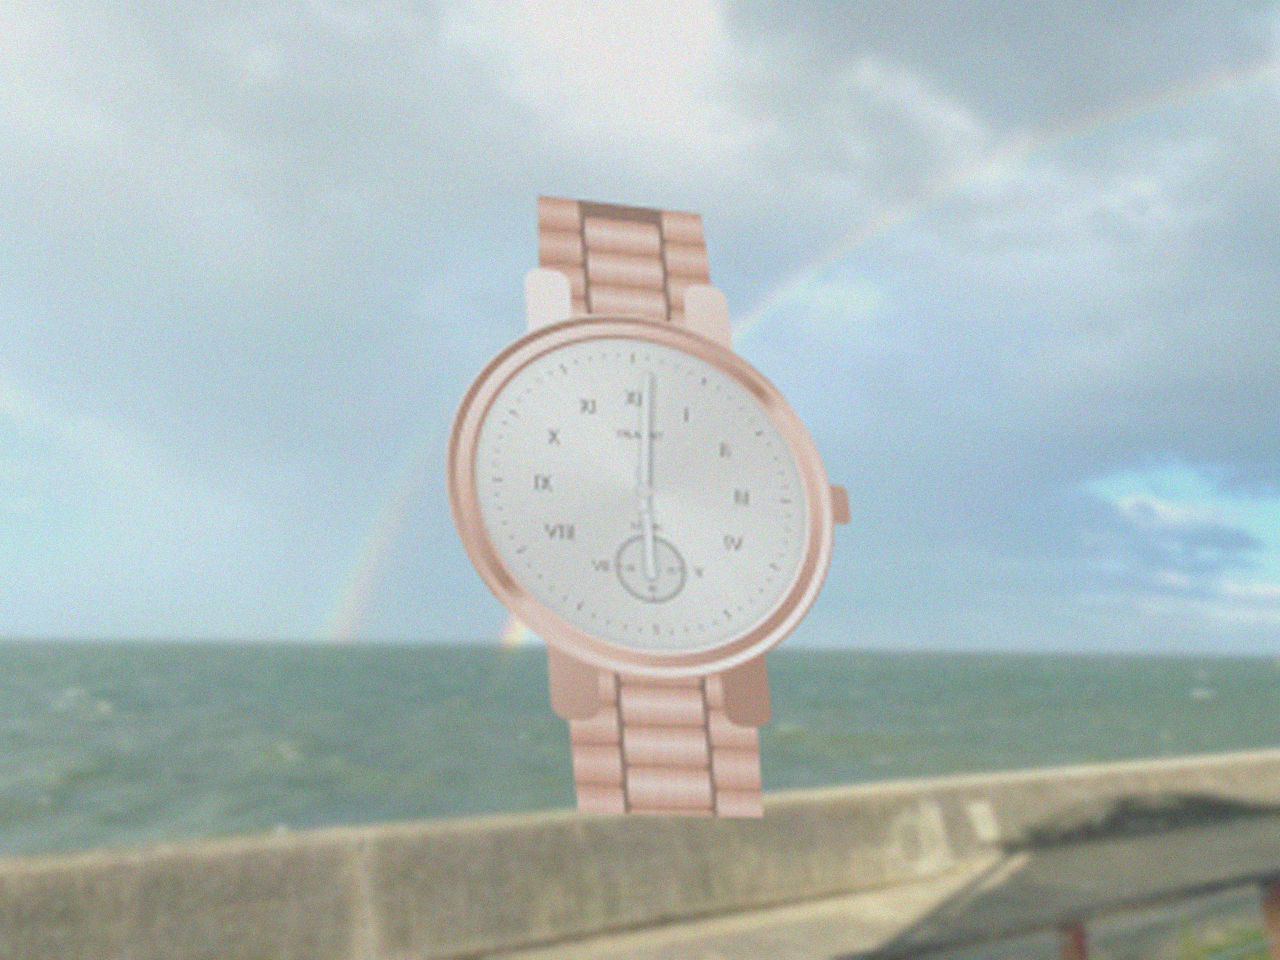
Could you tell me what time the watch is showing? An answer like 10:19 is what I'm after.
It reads 6:01
